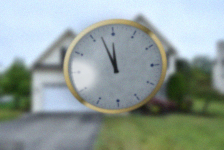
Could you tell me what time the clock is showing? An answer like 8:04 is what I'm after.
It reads 11:57
